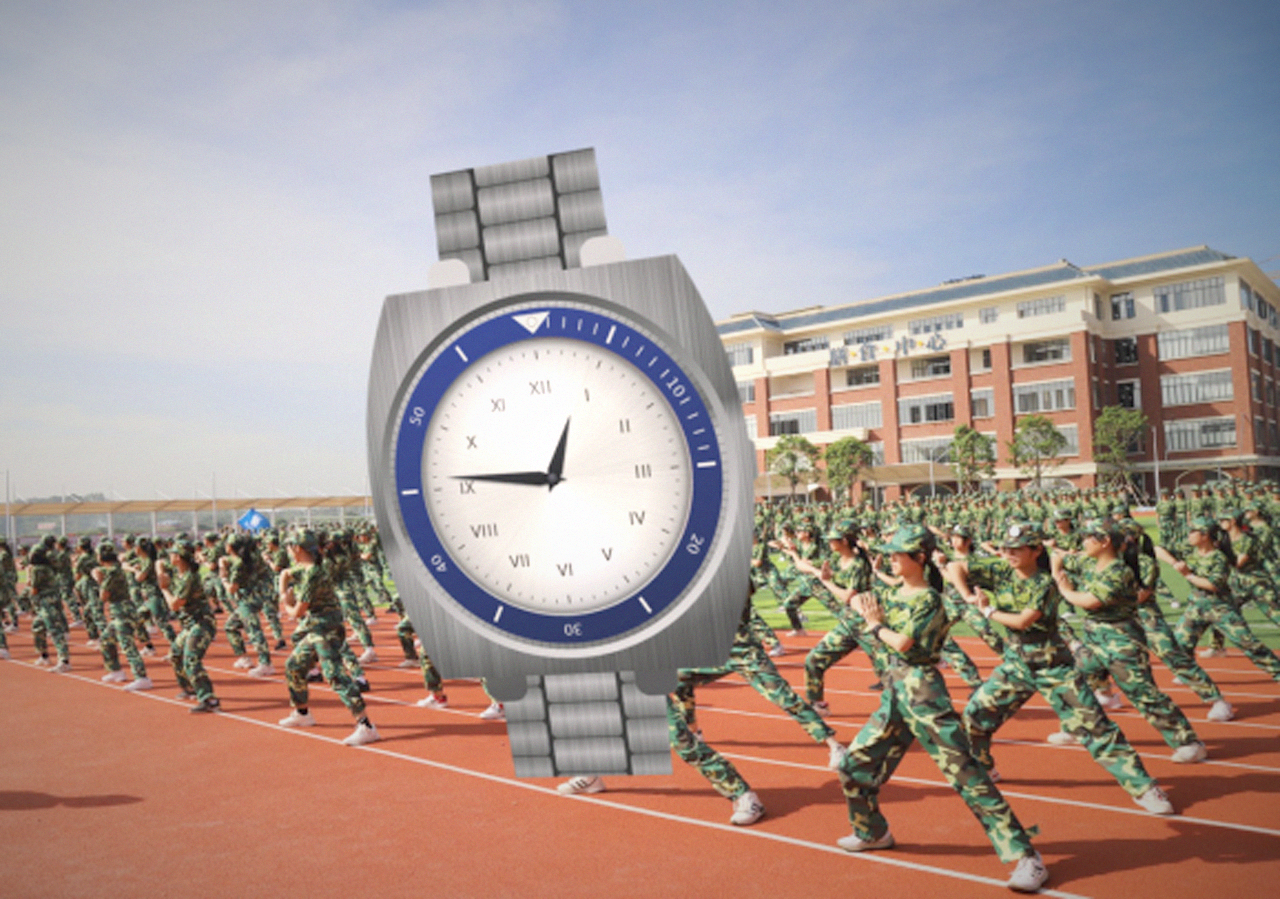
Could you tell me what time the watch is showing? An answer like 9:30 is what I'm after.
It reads 12:46
